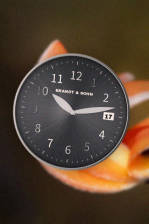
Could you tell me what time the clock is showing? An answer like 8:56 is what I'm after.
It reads 10:13
